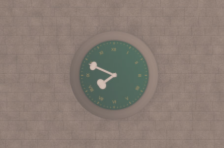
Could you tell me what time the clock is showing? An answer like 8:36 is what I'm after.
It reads 7:49
